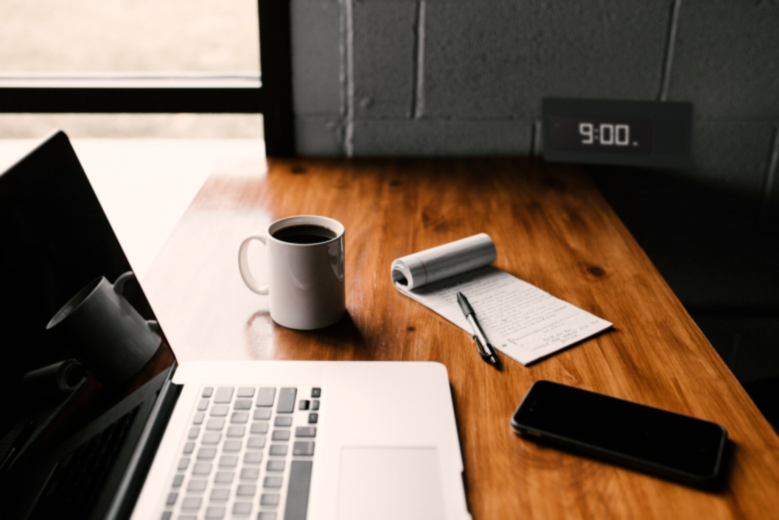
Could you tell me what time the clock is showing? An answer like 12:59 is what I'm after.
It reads 9:00
